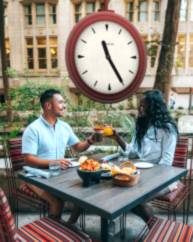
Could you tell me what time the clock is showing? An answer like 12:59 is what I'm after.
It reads 11:25
